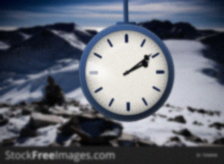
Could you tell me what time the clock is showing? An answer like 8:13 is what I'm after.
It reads 2:09
